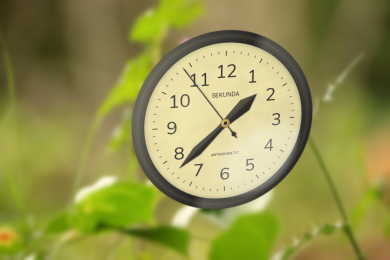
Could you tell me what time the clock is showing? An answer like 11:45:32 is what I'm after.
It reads 1:37:54
